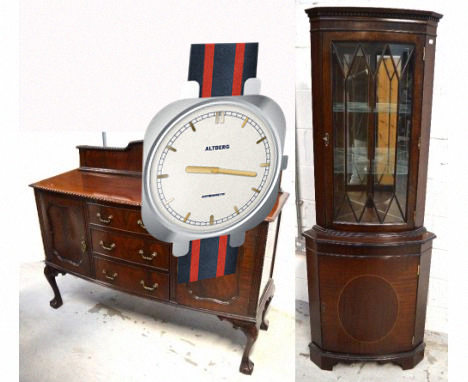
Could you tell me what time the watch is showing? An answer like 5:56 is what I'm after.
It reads 9:17
